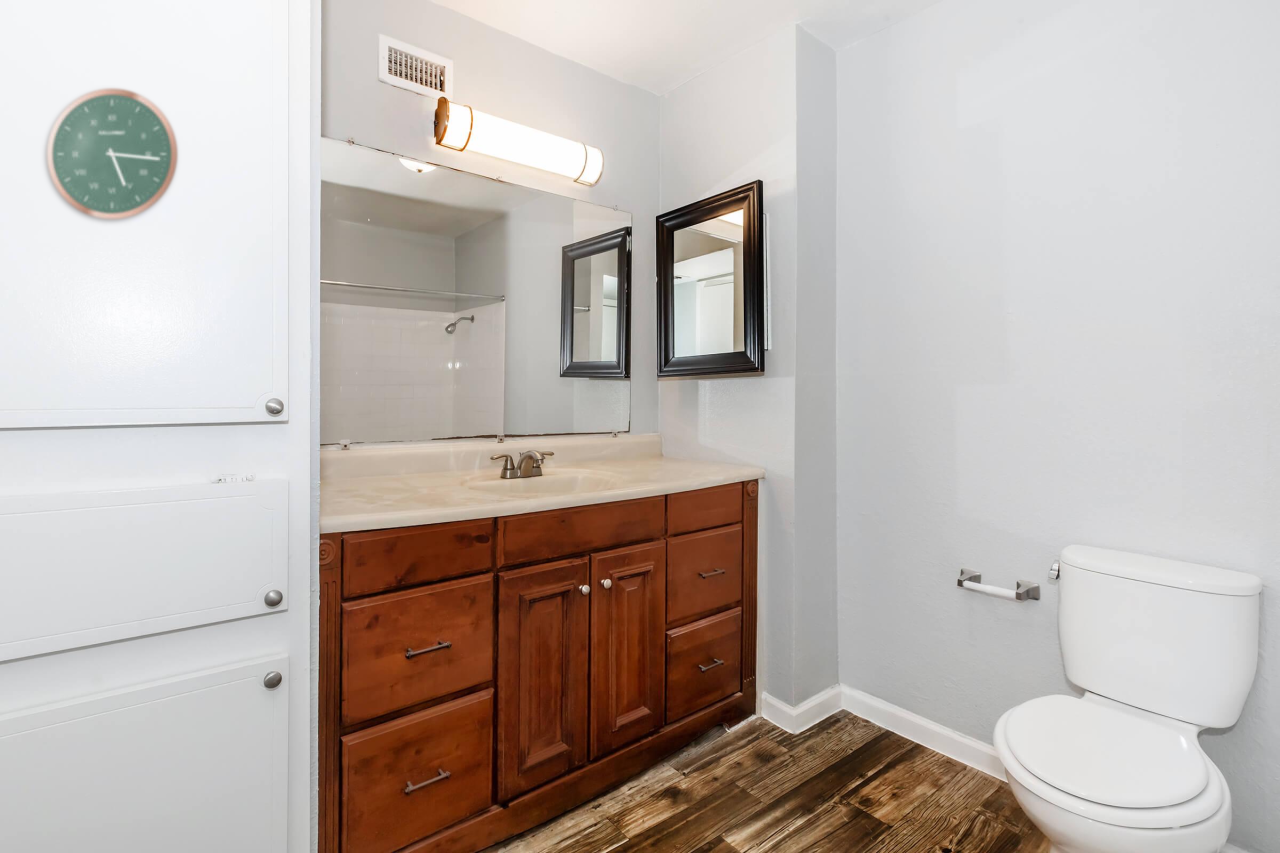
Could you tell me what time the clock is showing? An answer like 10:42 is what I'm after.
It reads 5:16
